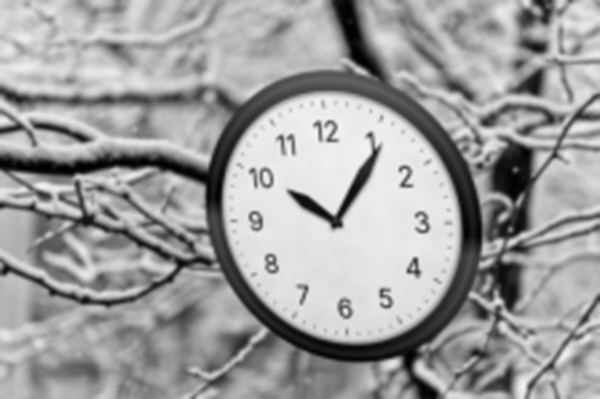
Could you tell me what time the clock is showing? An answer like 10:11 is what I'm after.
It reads 10:06
